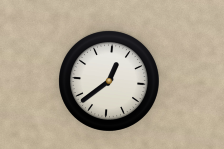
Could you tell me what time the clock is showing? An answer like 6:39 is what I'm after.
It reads 12:38
